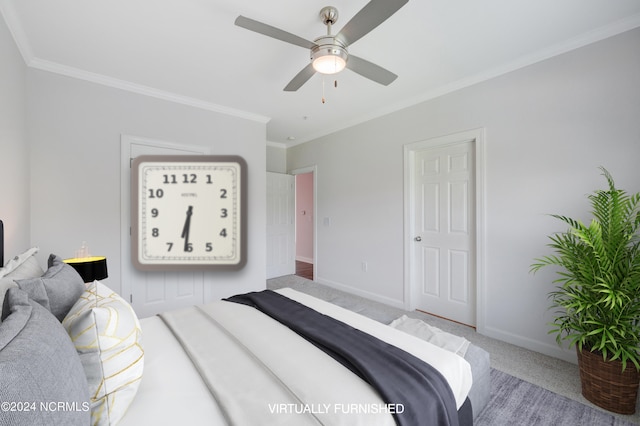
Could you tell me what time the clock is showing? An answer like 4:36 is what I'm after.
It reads 6:31
